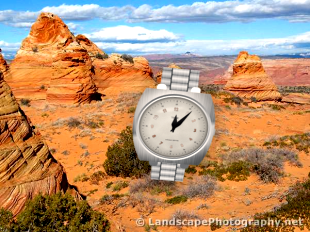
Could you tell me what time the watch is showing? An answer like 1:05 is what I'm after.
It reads 12:06
